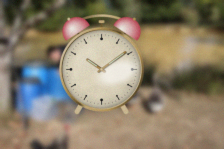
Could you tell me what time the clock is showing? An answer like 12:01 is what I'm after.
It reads 10:09
